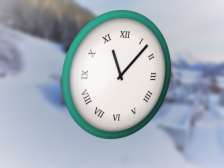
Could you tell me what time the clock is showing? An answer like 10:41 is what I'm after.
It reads 11:07
